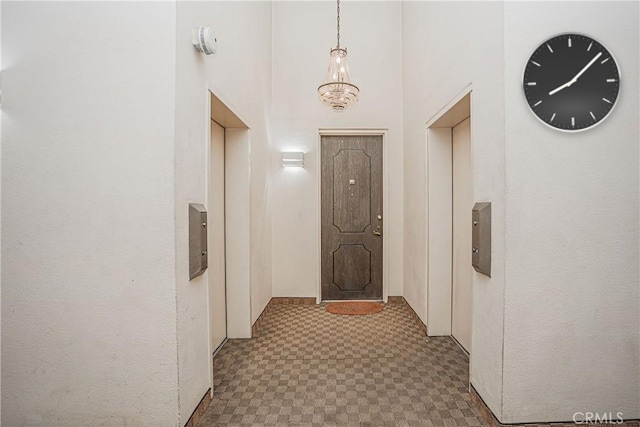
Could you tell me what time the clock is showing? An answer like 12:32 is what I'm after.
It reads 8:08
